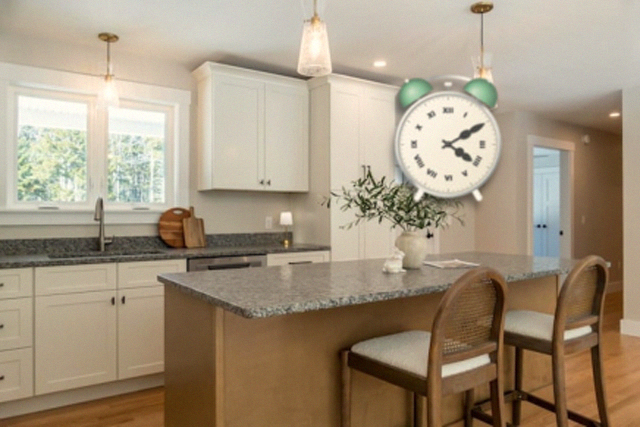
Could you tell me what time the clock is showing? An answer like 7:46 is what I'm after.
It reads 4:10
